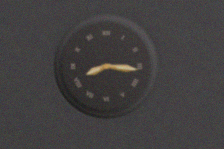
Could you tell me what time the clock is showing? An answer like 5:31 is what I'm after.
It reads 8:16
